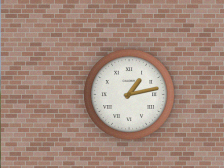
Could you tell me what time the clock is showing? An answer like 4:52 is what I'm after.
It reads 1:13
